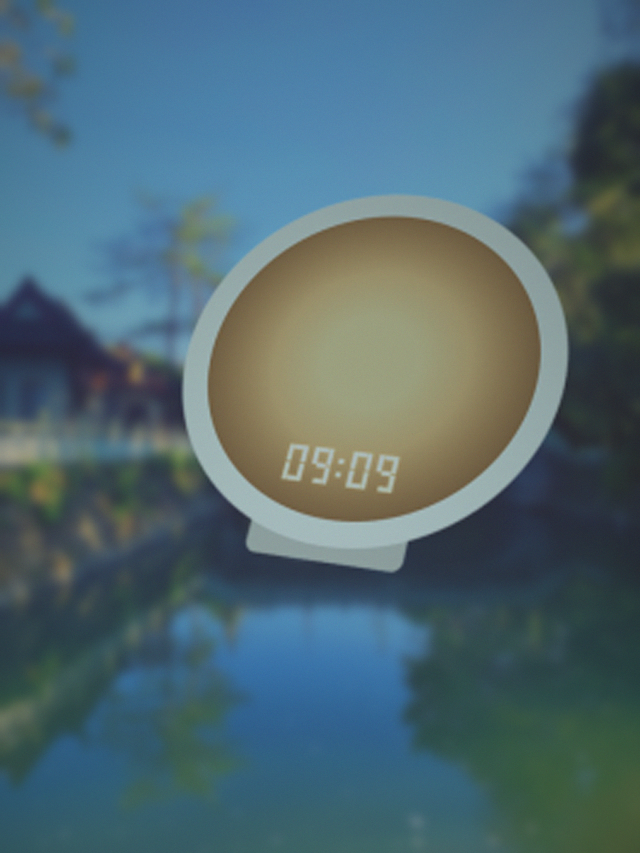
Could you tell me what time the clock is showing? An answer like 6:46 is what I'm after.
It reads 9:09
